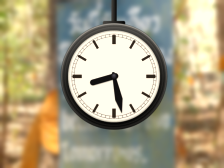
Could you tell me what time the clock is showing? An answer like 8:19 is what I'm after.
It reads 8:28
